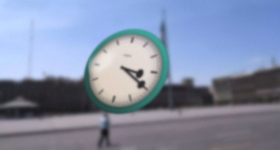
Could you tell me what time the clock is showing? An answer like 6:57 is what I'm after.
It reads 3:20
